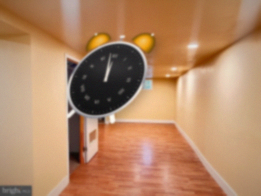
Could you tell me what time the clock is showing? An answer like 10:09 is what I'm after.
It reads 11:58
